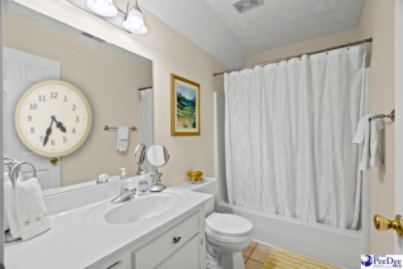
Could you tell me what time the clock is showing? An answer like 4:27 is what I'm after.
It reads 4:33
